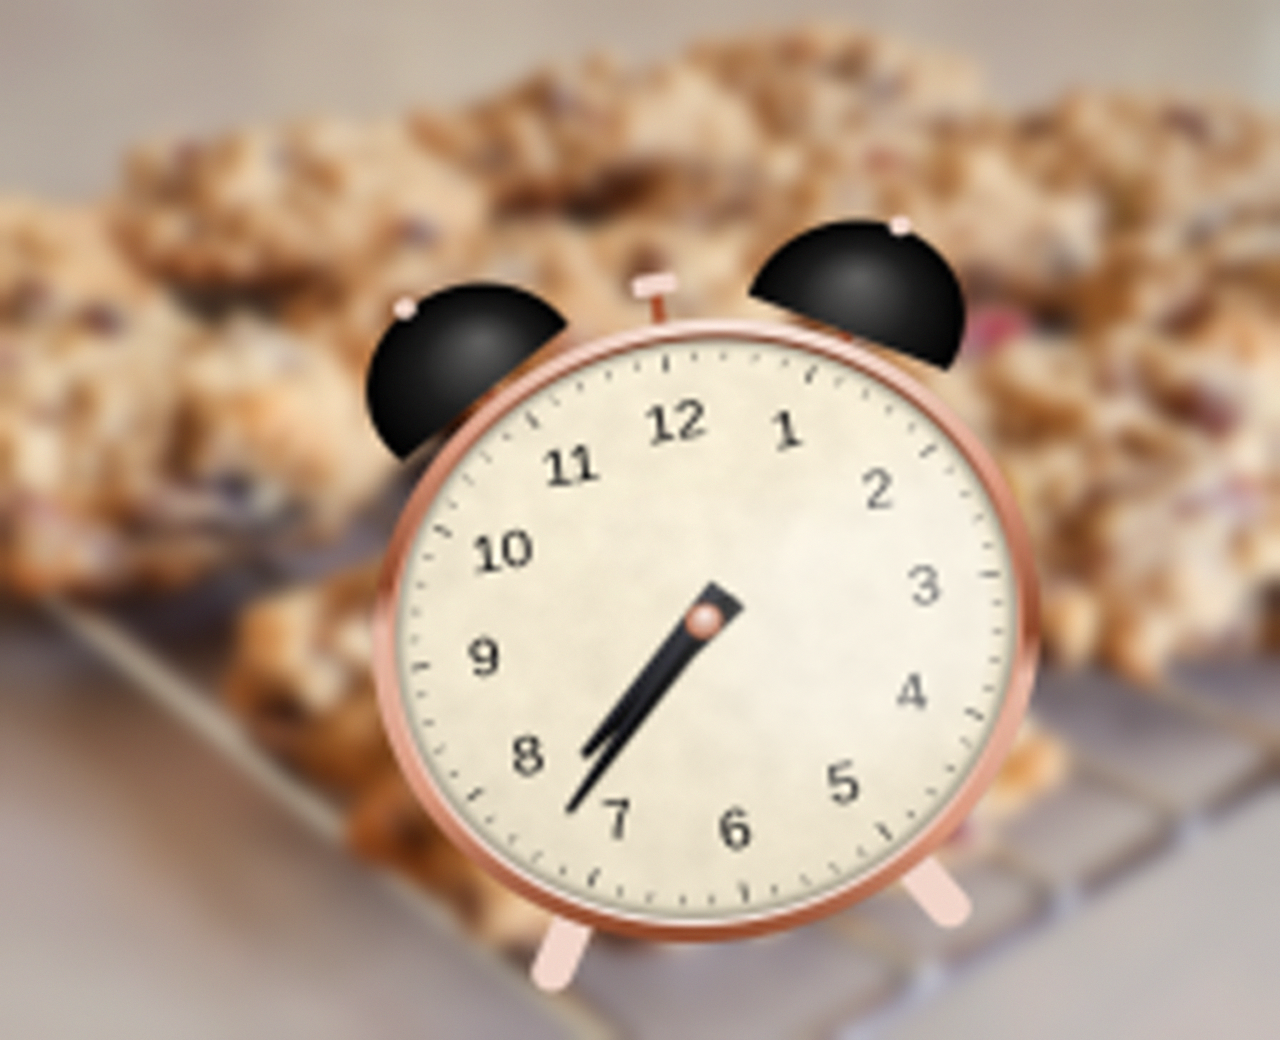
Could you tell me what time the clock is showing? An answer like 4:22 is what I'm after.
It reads 7:37
